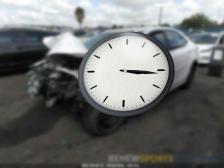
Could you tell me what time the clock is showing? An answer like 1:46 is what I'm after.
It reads 3:16
